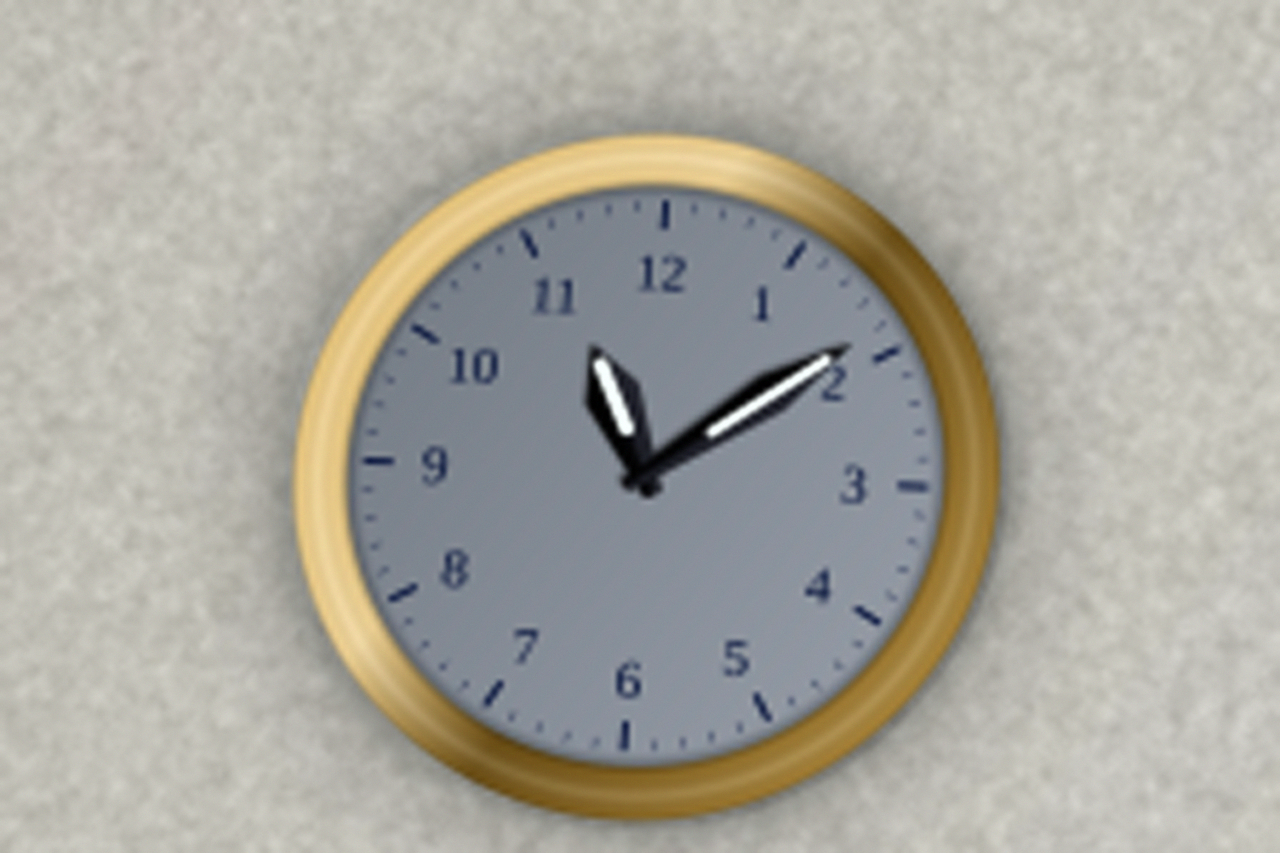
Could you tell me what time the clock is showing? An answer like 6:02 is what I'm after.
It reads 11:09
